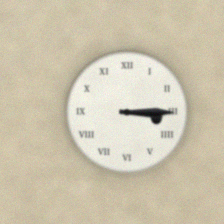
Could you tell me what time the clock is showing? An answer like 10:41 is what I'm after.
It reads 3:15
